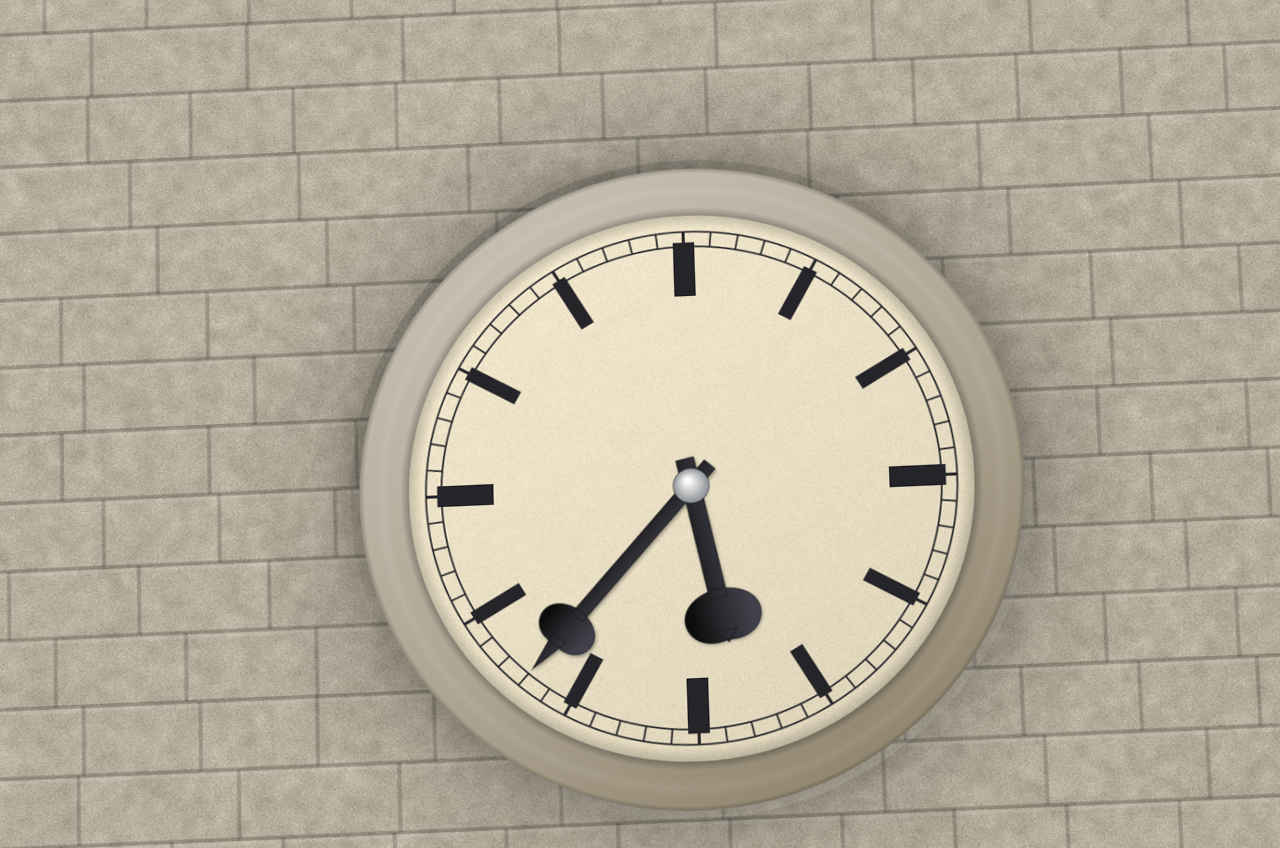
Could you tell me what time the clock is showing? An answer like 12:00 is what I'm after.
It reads 5:37
